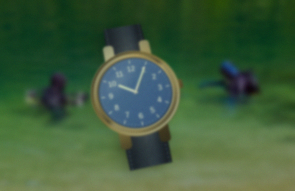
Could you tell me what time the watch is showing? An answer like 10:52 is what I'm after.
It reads 10:05
